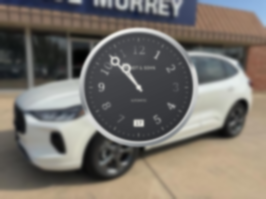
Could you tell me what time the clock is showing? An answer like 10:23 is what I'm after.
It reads 10:53
